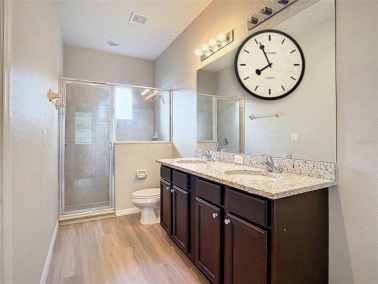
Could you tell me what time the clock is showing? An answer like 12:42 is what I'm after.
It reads 7:56
